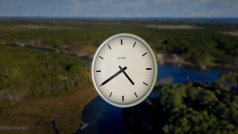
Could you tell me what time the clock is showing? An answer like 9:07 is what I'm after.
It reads 4:40
